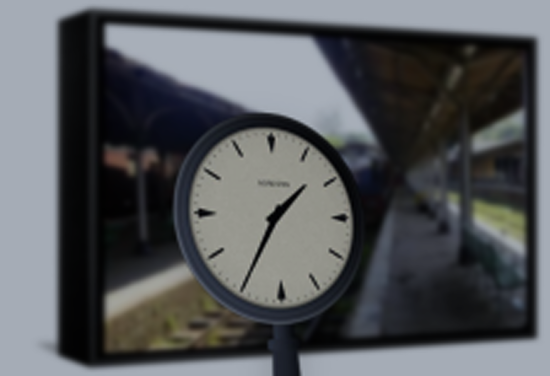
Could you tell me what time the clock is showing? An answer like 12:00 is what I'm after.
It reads 1:35
